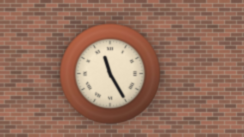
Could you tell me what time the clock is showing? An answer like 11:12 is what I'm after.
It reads 11:25
